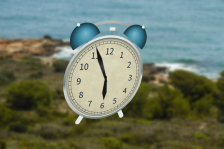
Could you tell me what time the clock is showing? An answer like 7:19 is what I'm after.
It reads 5:56
